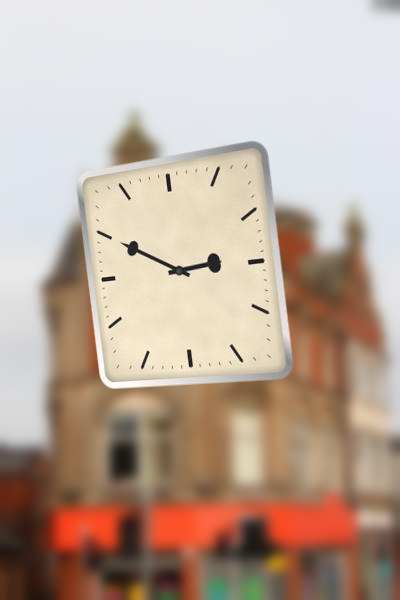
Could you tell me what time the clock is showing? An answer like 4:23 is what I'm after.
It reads 2:50
